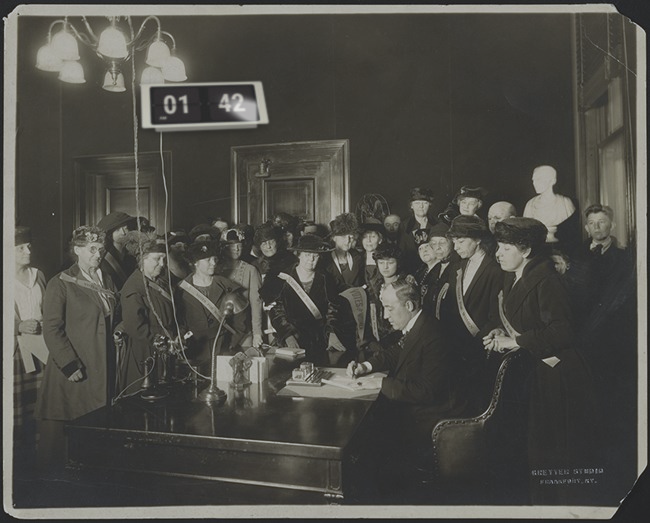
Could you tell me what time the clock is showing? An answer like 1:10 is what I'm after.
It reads 1:42
